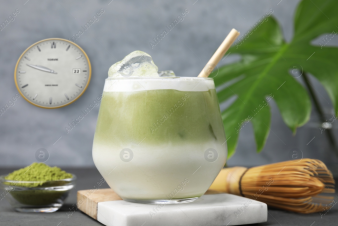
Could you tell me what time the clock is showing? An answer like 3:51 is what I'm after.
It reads 9:48
